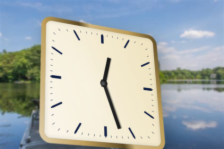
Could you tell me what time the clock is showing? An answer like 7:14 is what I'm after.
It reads 12:27
